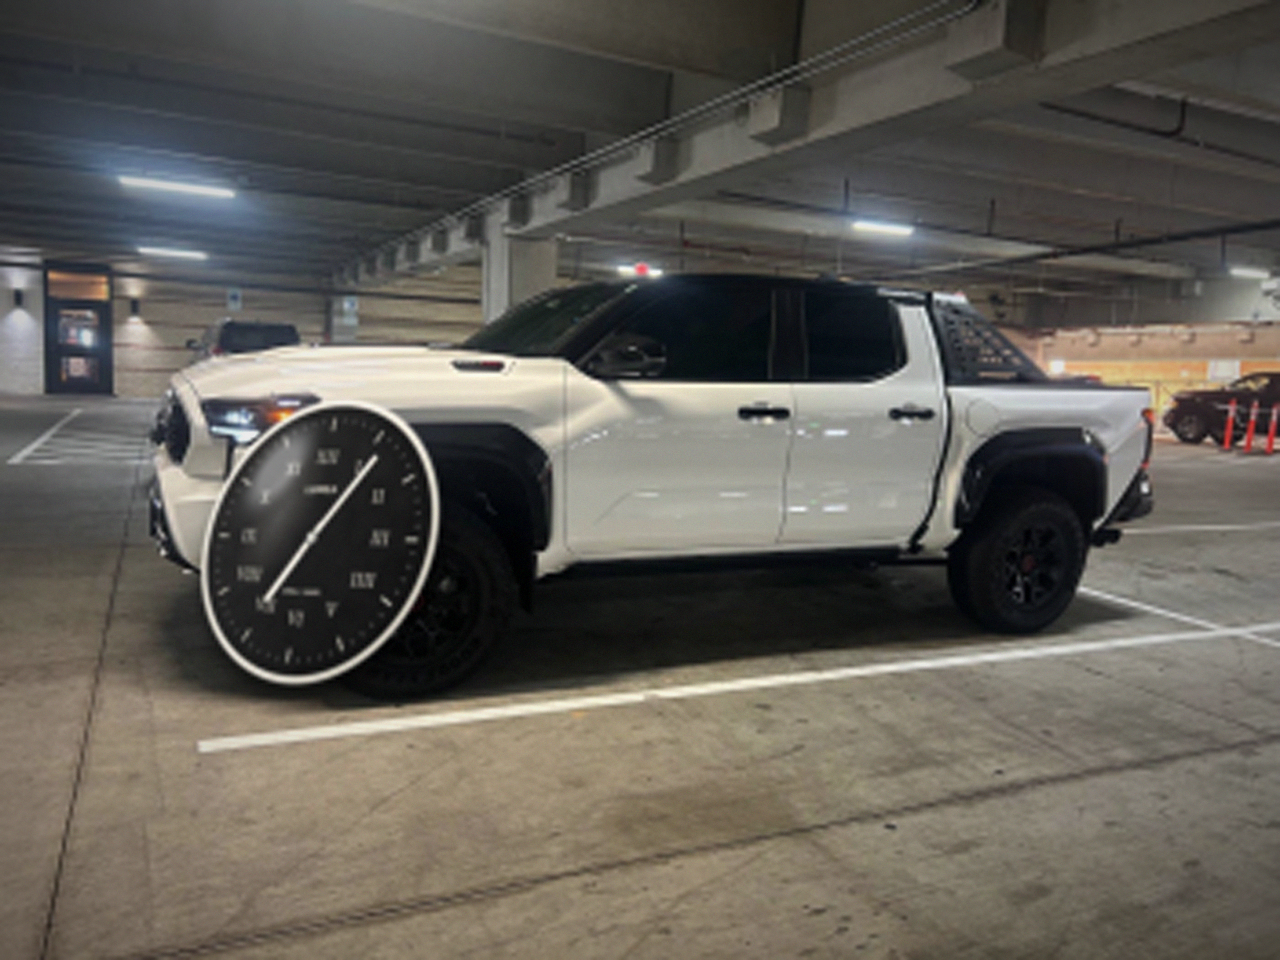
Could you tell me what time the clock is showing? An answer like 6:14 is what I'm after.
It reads 7:06
